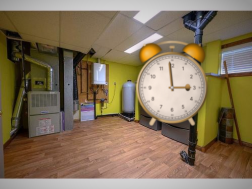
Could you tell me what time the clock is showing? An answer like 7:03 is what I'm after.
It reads 2:59
